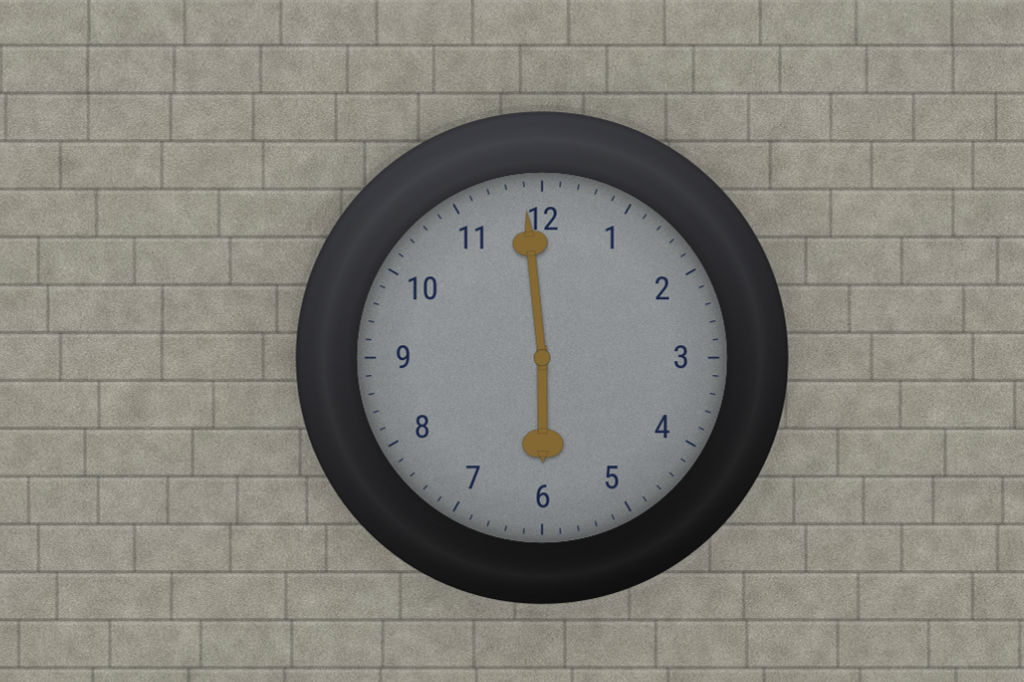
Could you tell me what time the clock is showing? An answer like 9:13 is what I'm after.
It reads 5:59
